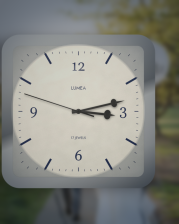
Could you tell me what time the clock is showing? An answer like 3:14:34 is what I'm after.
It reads 3:12:48
